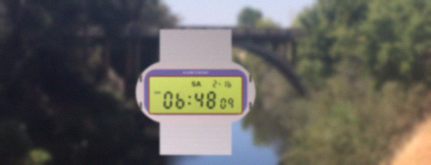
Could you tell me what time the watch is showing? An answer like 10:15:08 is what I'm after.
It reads 6:48:09
